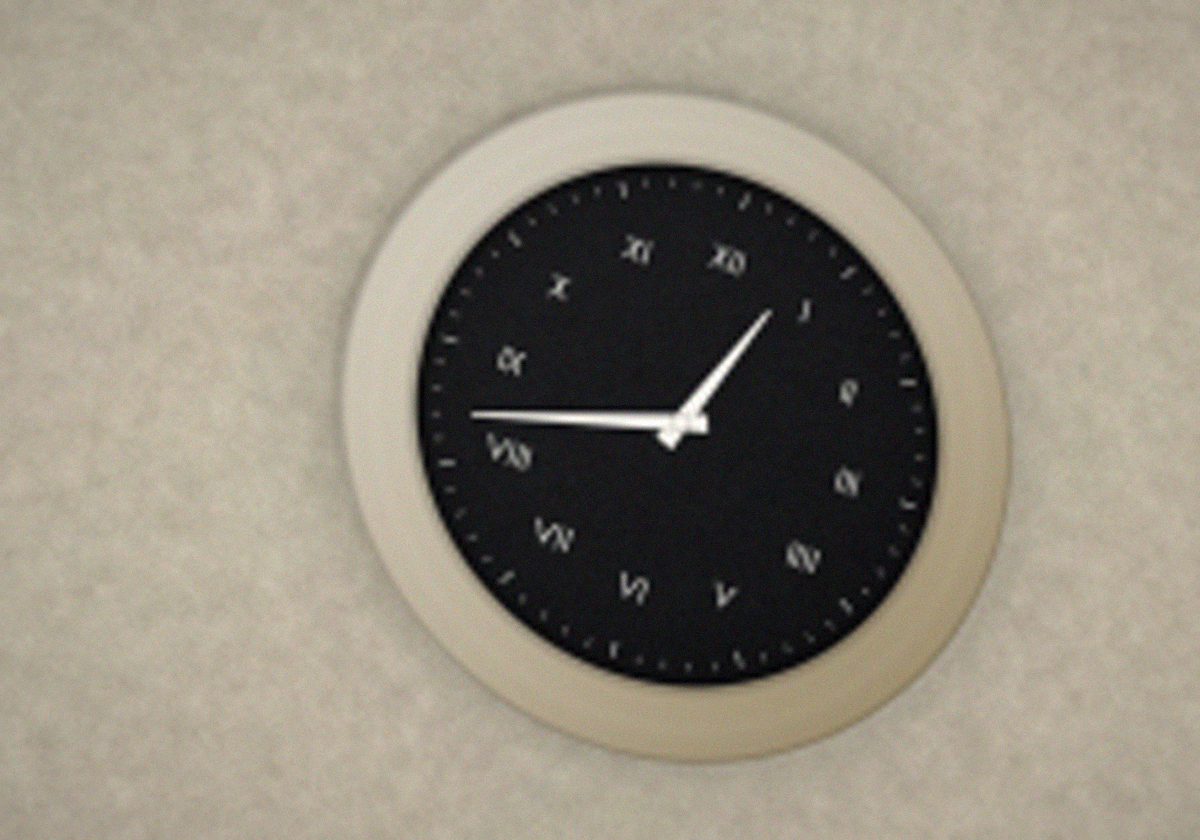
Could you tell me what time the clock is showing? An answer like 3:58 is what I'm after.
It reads 12:42
